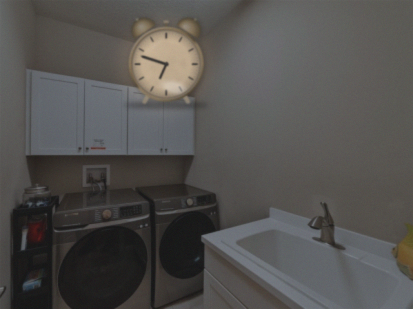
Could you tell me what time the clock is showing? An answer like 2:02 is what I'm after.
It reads 6:48
